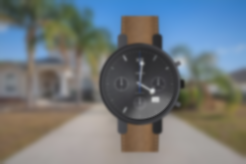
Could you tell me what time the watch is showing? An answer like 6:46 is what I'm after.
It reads 4:01
